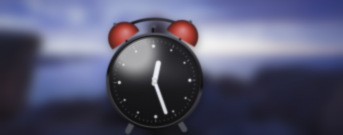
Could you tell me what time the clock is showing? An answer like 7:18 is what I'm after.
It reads 12:27
